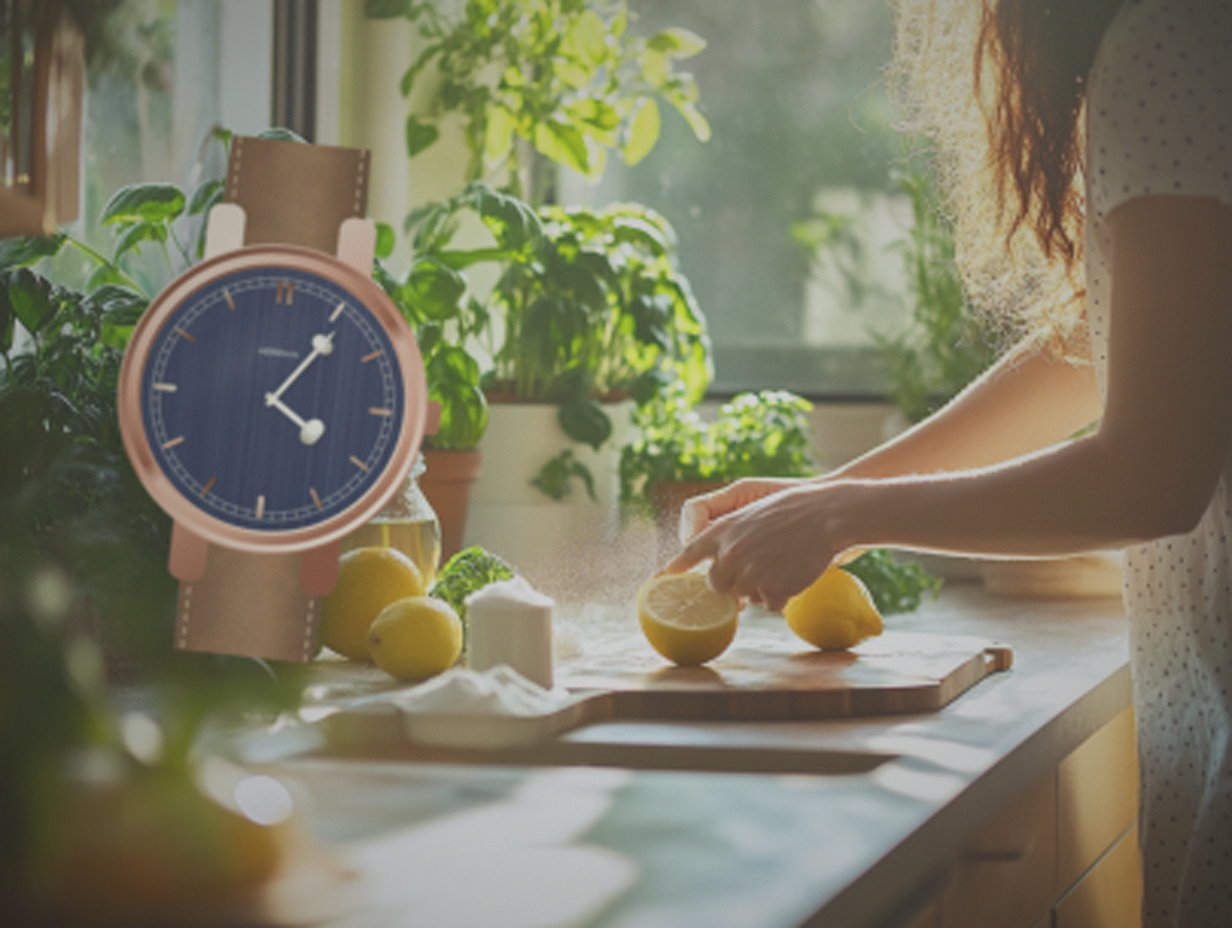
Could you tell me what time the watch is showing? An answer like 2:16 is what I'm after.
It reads 4:06
